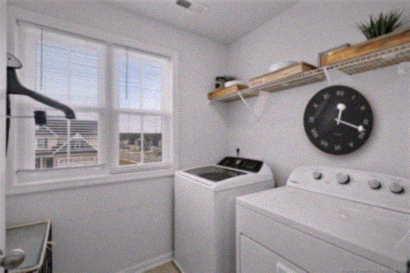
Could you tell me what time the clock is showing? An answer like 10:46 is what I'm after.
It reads 12:18
